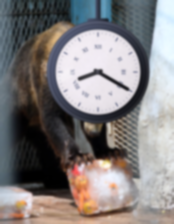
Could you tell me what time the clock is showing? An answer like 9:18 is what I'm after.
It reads 8:20
